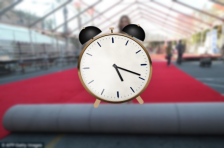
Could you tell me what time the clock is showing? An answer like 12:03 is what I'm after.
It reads 5:19
